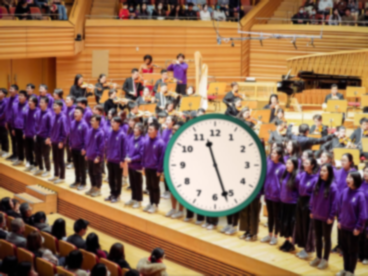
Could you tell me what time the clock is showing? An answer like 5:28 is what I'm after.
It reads 11:27
